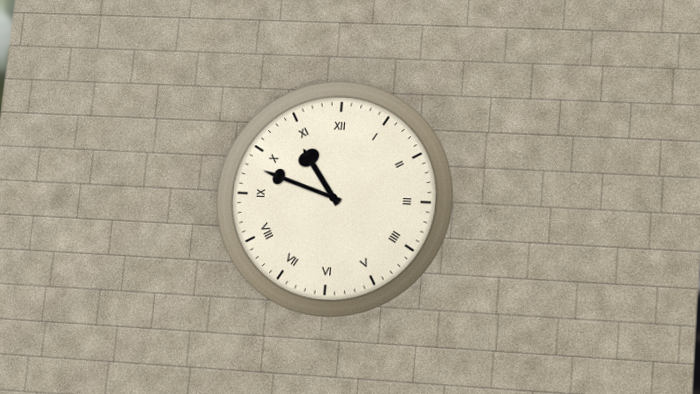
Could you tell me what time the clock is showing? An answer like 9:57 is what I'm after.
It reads 10:48
